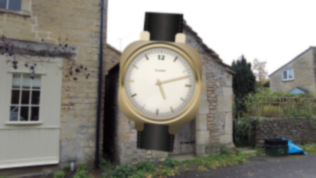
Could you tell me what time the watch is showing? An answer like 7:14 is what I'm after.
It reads 5:12
